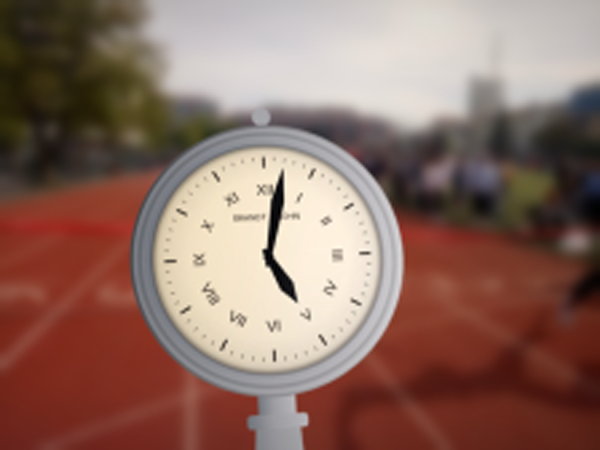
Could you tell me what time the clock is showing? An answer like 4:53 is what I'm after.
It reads 5:02
